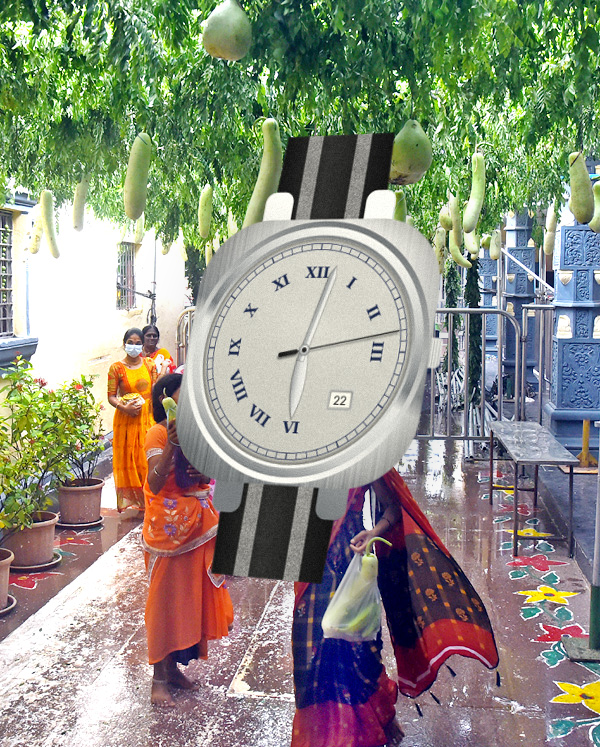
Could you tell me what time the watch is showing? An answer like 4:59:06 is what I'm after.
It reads 6:02:13
